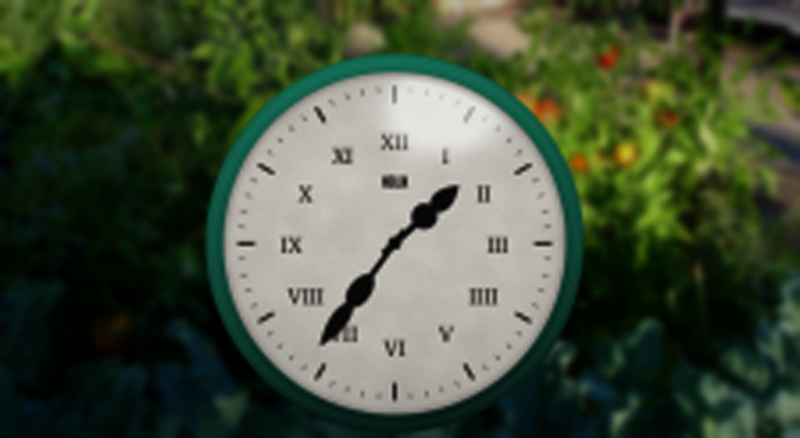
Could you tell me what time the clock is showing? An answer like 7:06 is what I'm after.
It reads 1:36
